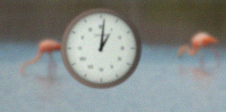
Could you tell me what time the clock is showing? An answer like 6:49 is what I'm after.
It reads 1:01
